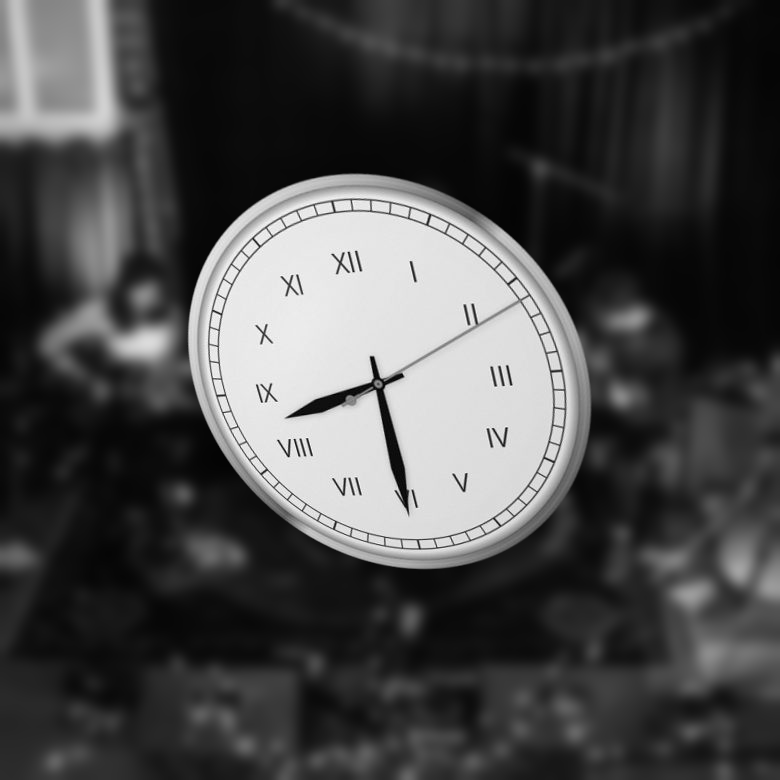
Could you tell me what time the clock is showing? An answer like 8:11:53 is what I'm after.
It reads 8:30:11
